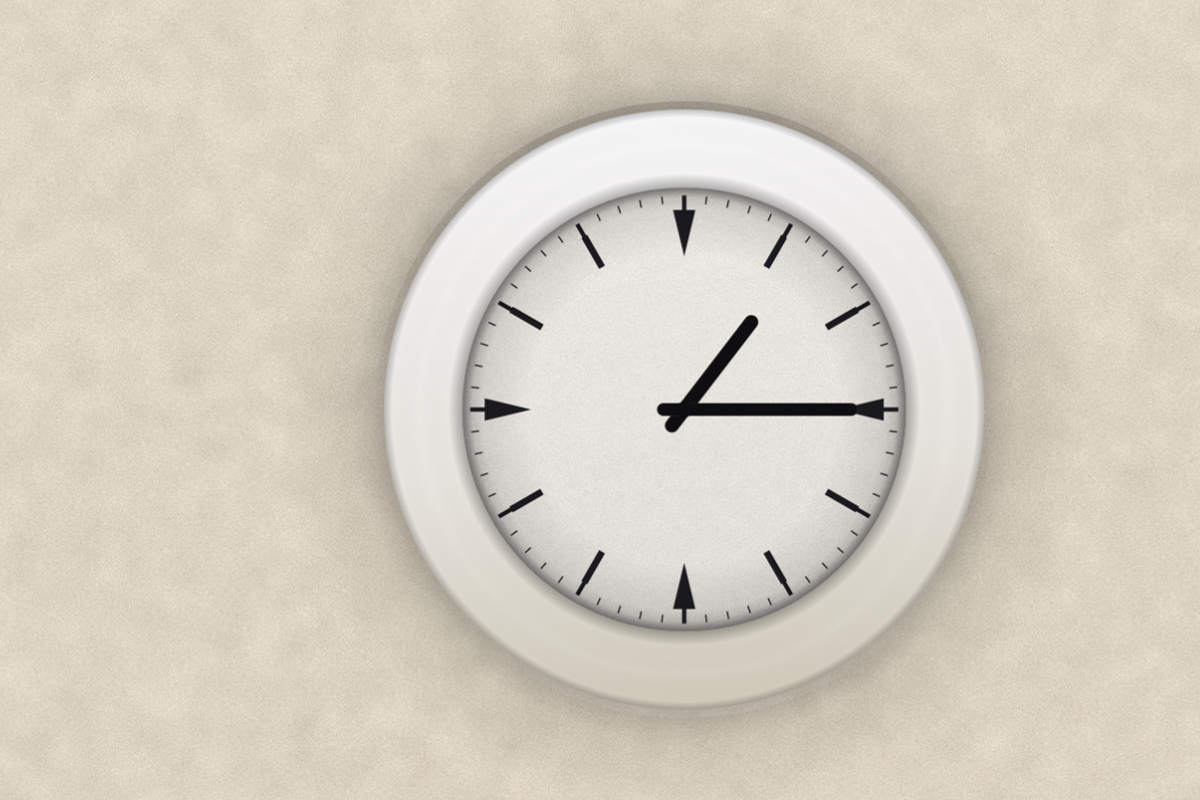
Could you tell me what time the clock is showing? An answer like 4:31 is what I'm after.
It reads 1:15
